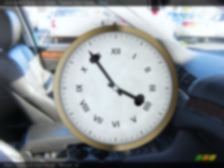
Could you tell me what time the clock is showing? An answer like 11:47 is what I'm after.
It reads 3:54
